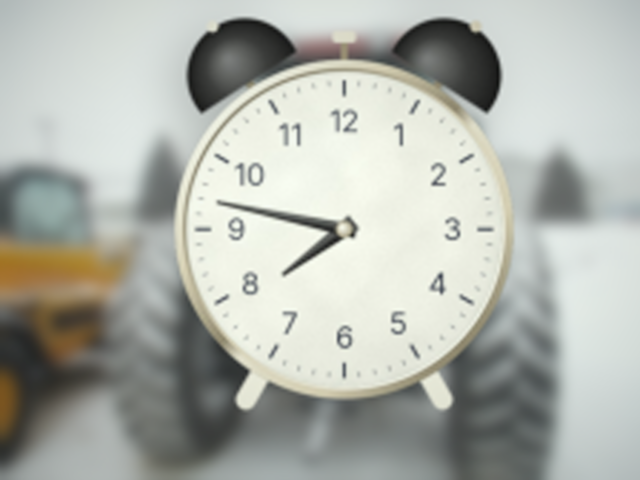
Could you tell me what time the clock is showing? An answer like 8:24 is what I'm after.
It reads 7:47
